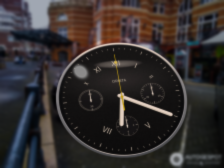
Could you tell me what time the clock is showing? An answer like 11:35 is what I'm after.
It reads 6:20
